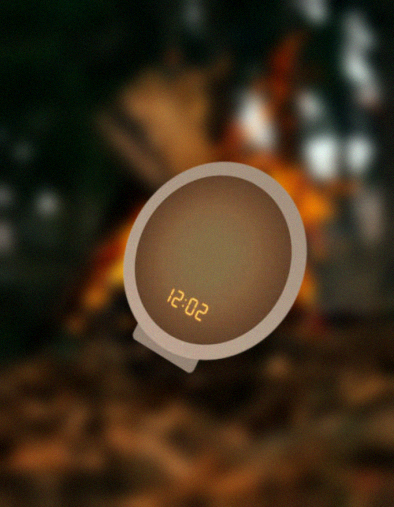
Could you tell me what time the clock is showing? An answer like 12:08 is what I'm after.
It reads 12:02
